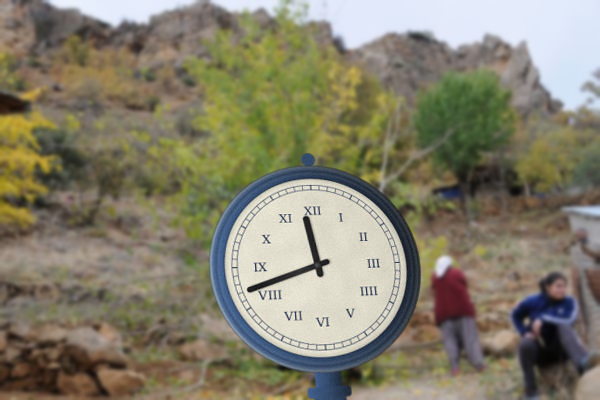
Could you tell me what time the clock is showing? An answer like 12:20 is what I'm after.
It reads 11:42
